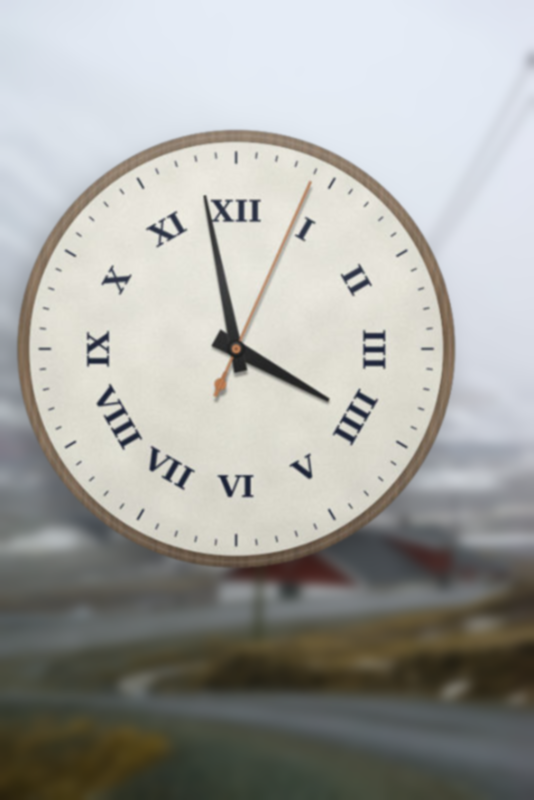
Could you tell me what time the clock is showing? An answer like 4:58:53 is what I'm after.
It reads 3:58:04
